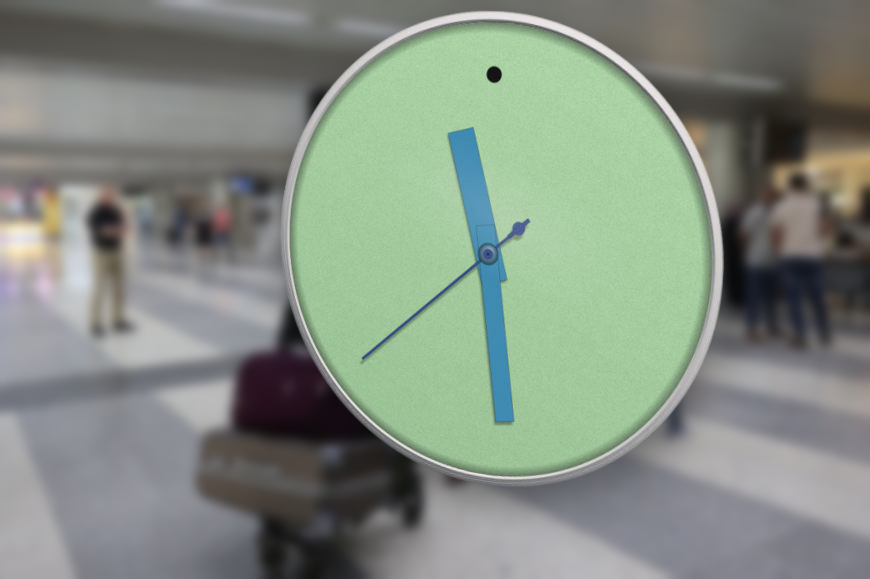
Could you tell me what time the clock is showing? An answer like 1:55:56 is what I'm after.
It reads 11:28:38
